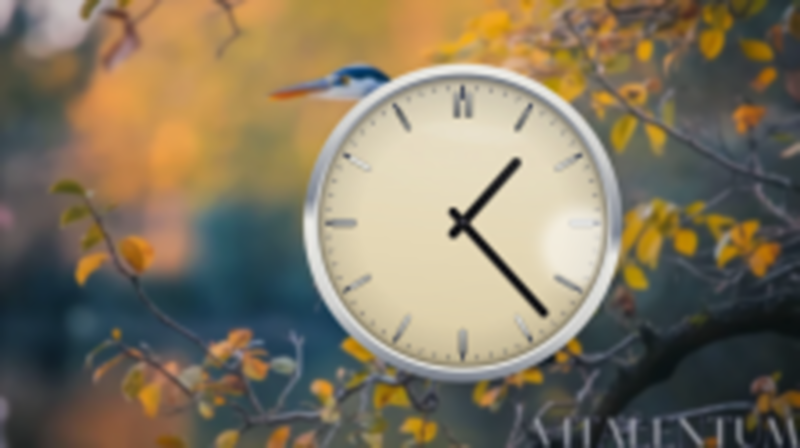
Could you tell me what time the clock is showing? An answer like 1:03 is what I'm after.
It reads 1:23
